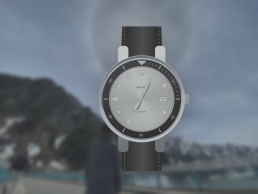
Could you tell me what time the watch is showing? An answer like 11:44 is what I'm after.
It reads 7:04
